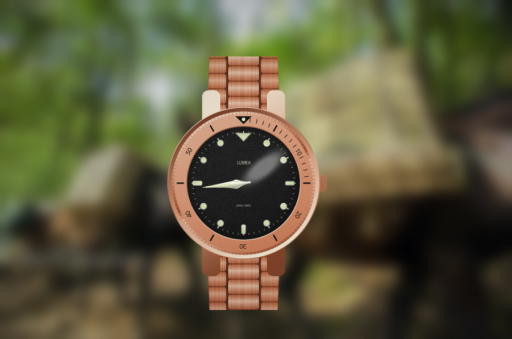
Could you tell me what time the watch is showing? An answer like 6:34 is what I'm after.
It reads 8:44
